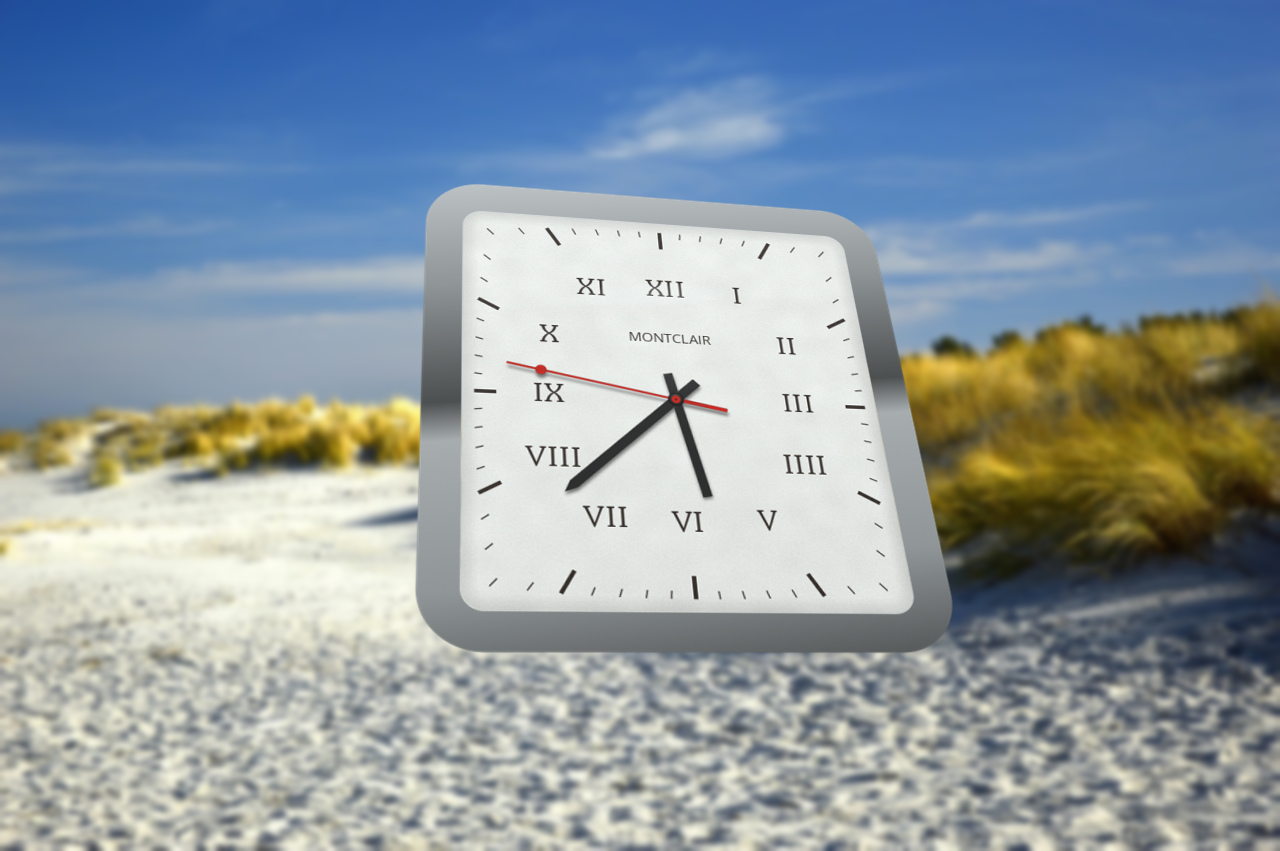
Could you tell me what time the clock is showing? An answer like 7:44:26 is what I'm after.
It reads 5:37:47
